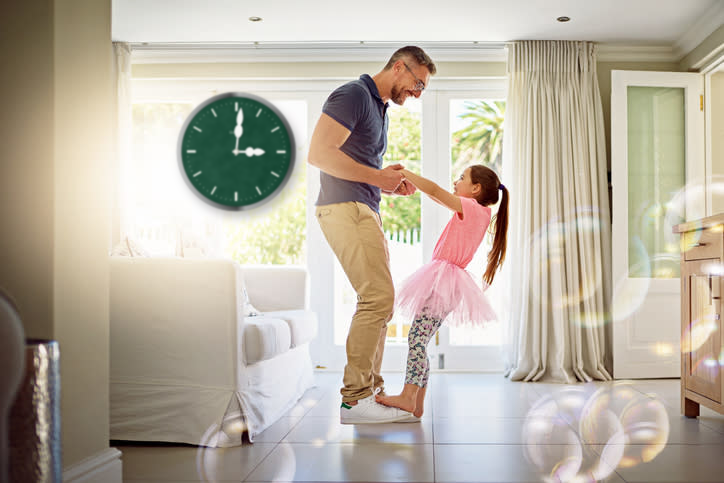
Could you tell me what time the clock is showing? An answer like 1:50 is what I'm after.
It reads 3:01
